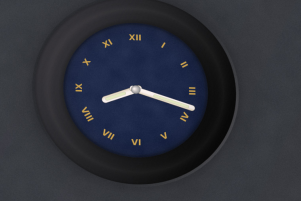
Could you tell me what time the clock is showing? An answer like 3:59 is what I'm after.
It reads 8:18
